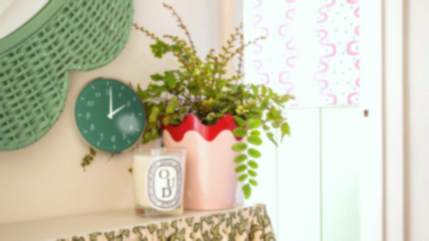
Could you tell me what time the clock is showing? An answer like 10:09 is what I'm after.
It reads 2:01
